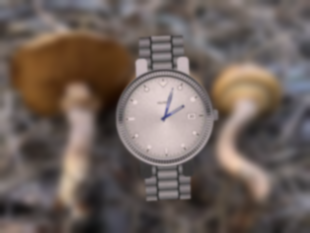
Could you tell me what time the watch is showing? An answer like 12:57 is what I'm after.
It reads 2:03
